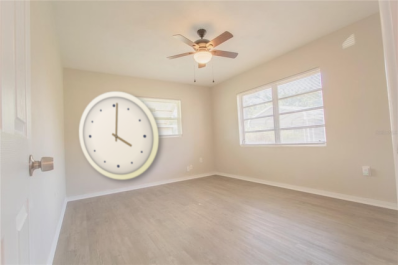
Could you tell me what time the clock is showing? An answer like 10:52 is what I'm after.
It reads 4:01
